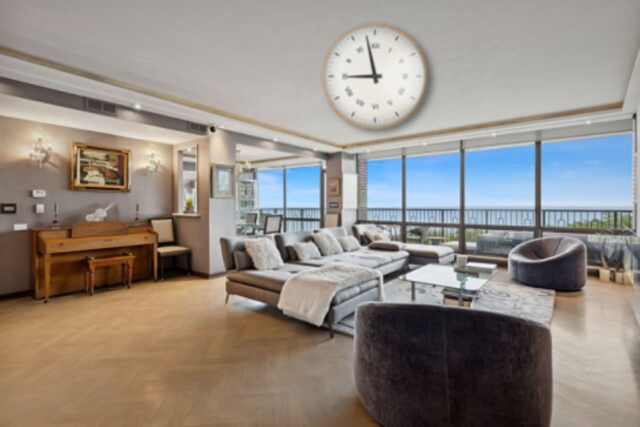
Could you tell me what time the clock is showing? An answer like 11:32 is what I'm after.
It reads 8:58
